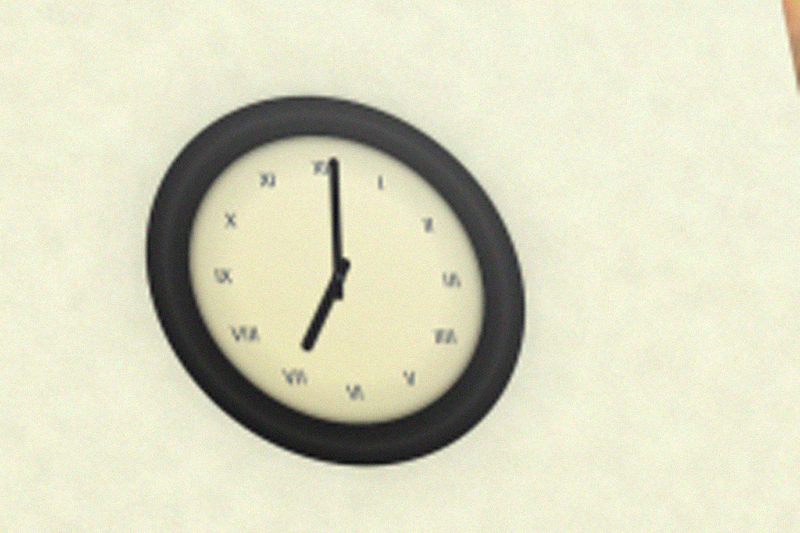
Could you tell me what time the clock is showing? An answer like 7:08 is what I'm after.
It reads 7:01
